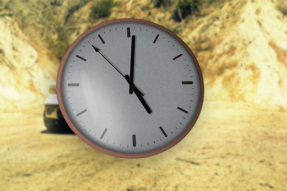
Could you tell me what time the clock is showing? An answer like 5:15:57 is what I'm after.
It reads 5:00:53
